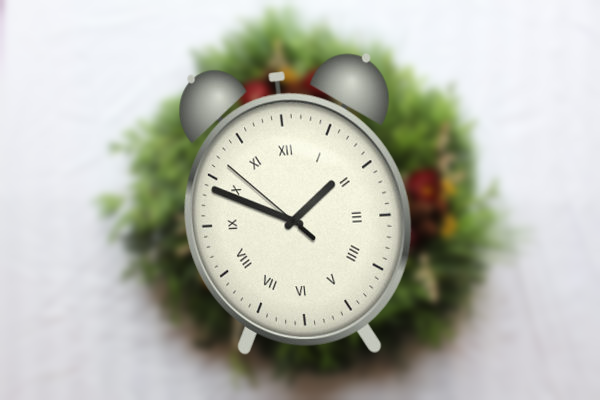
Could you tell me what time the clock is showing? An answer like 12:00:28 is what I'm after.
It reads 1:48:52
